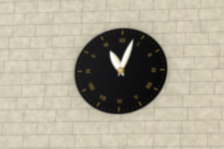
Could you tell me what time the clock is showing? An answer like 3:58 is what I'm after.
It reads 11:03
